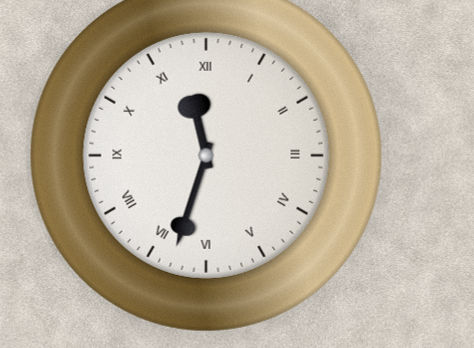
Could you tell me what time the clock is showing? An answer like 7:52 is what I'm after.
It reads 11:33
